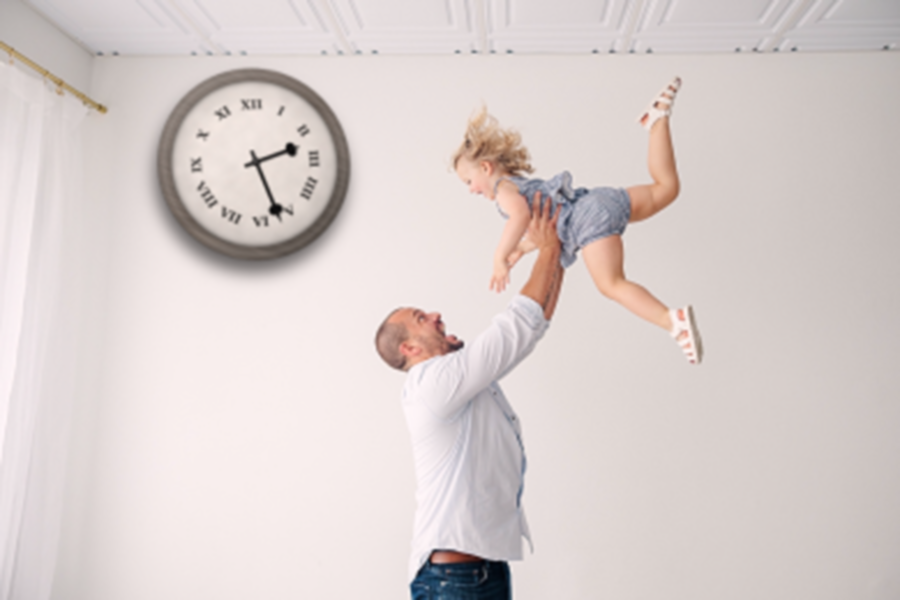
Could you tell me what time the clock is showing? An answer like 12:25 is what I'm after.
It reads 2:27
